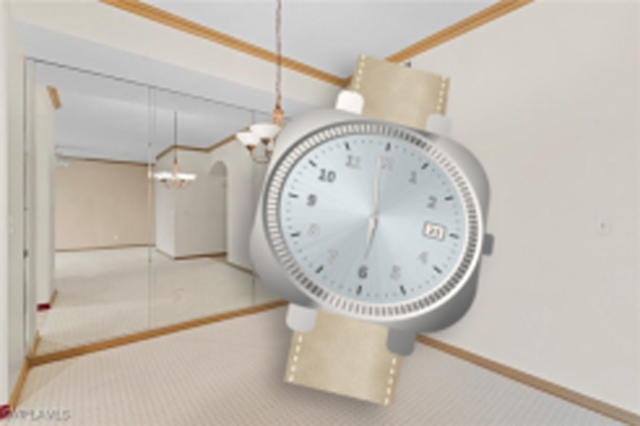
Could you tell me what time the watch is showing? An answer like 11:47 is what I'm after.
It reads 5:59
